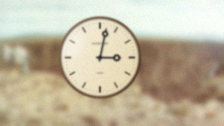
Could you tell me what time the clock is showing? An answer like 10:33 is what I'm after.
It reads 3:02
